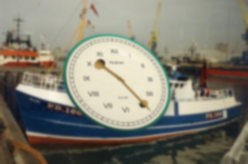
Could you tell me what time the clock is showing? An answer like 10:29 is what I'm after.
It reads 10:24
